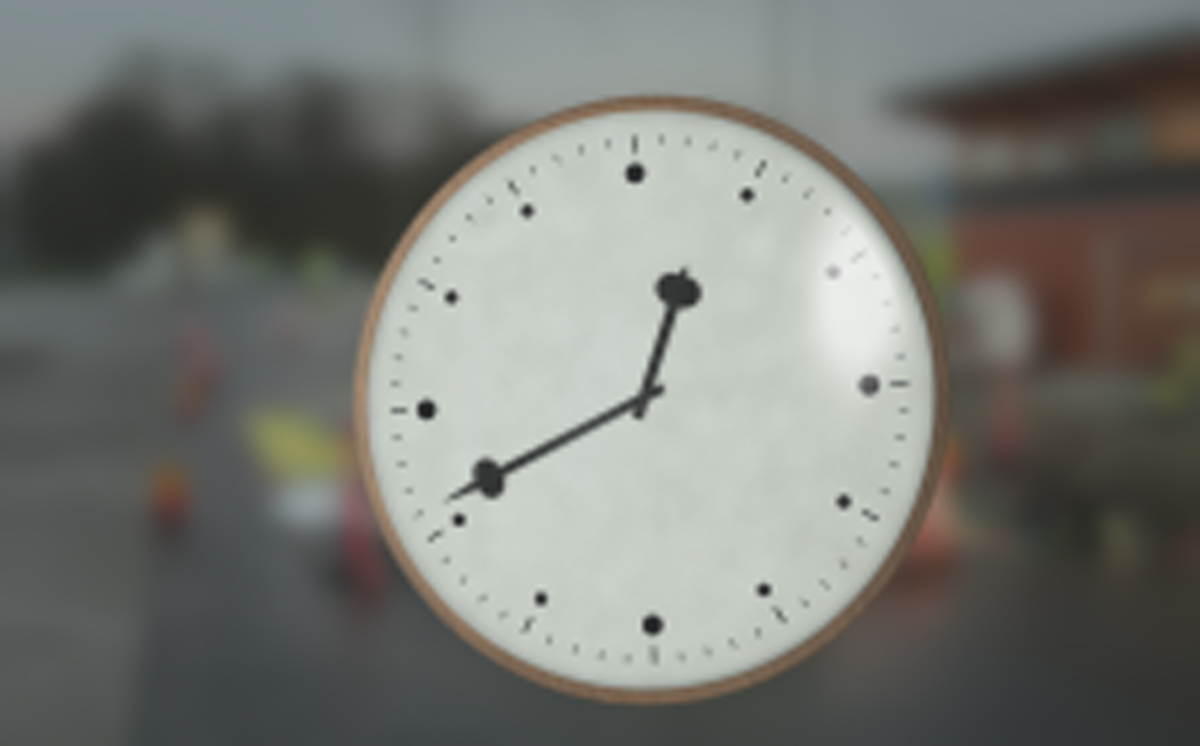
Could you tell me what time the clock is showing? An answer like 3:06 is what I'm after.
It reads 12:41
